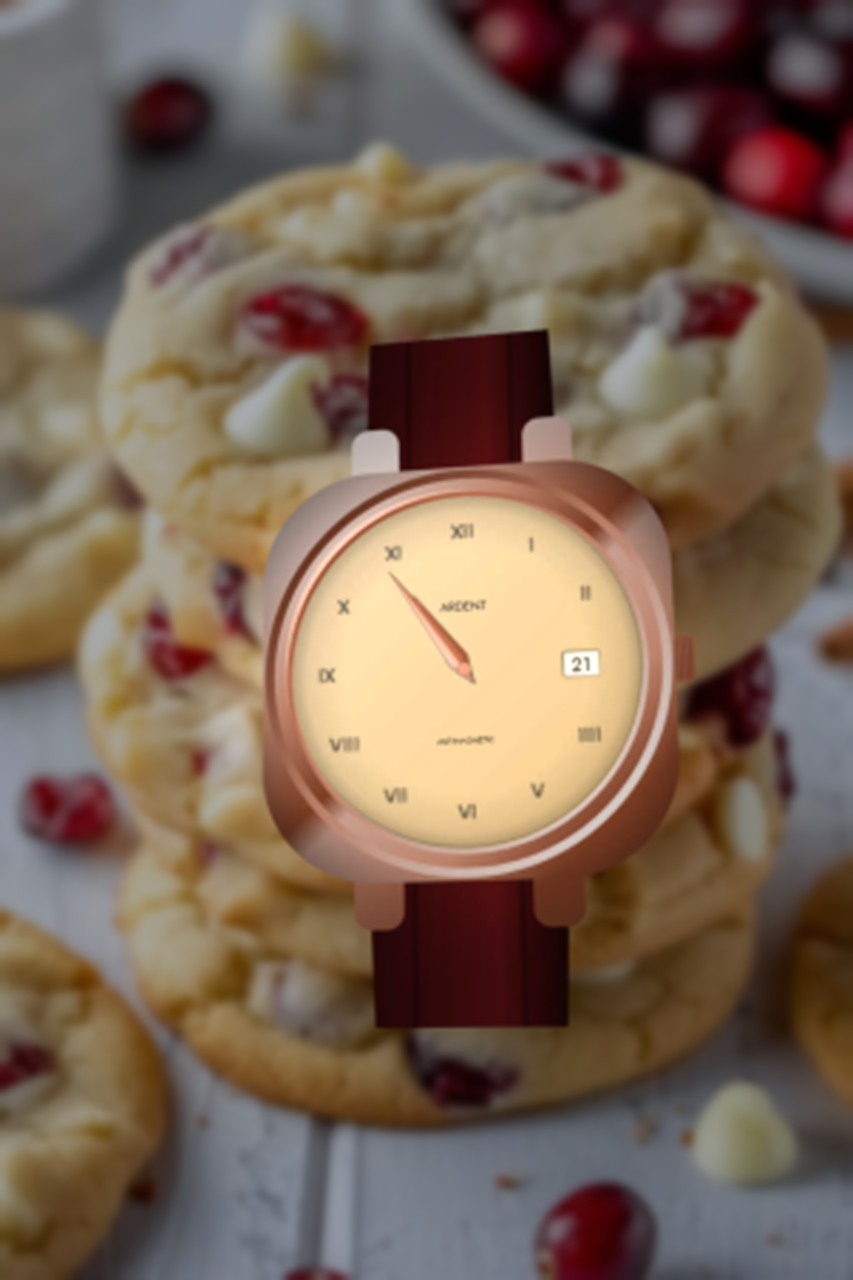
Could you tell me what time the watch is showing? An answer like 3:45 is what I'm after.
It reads 10:54
